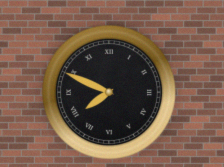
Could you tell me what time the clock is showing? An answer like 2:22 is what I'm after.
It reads 7:49
